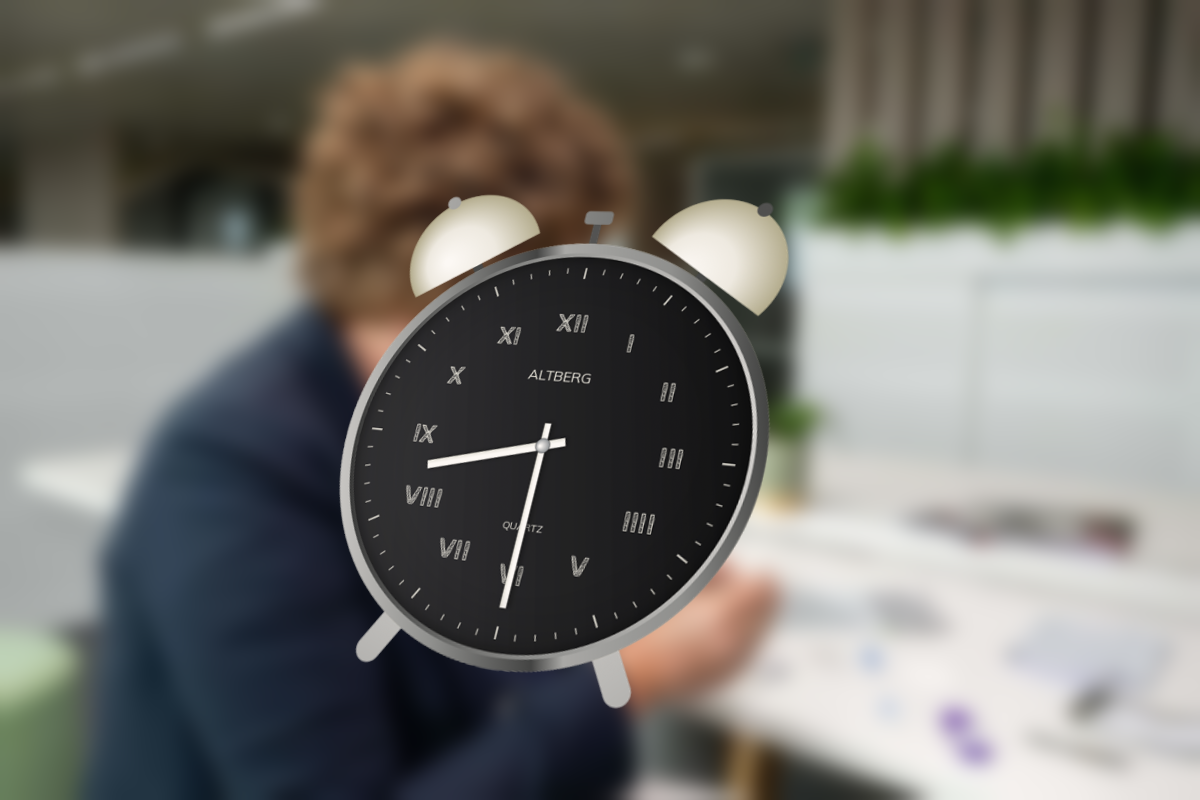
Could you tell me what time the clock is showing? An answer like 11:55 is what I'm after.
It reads 8:30
